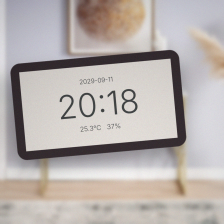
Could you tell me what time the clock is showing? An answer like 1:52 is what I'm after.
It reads 20:18
